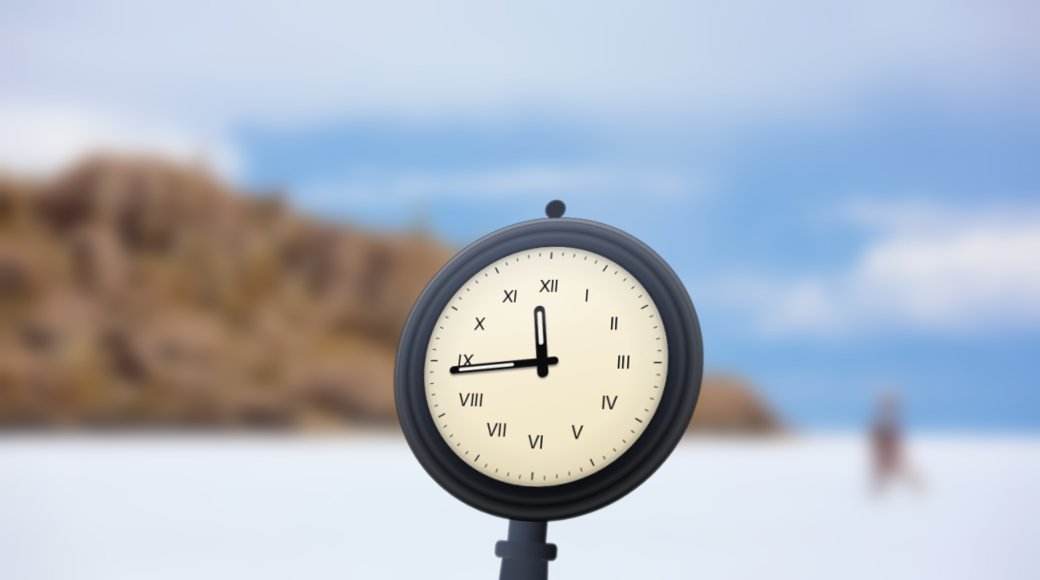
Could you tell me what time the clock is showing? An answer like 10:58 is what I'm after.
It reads 11:44
